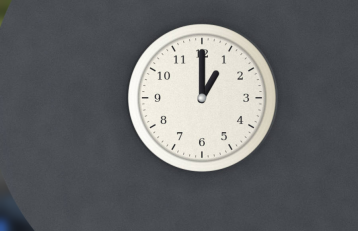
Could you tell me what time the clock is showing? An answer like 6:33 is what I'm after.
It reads 1:00
